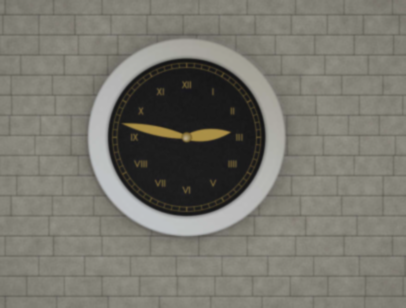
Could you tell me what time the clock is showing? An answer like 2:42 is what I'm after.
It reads 2:47
